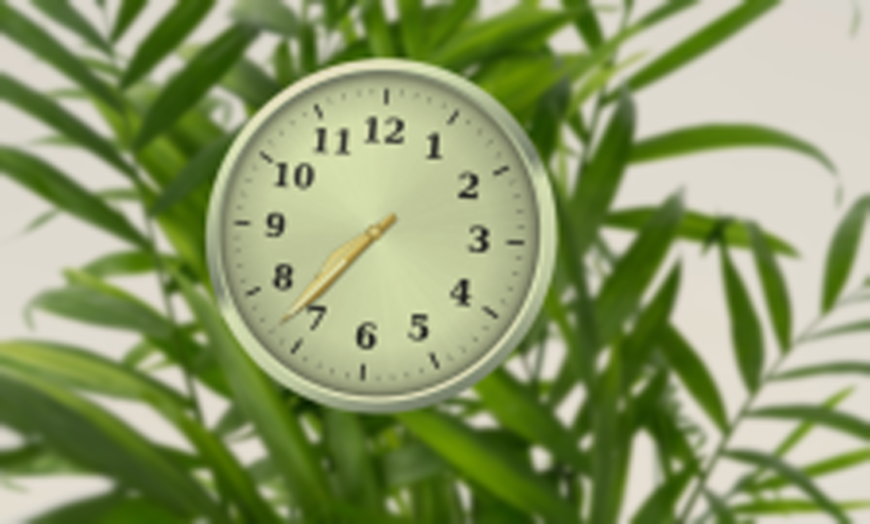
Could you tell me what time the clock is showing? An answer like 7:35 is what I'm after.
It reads 7:37
